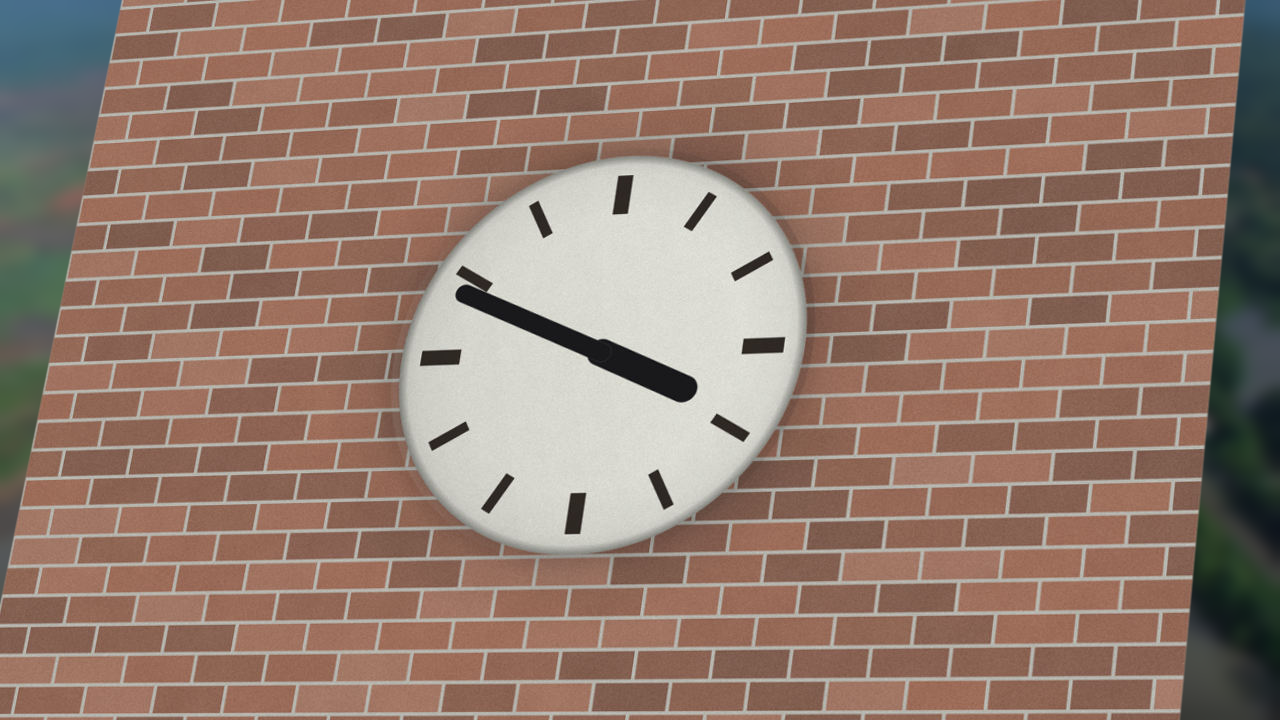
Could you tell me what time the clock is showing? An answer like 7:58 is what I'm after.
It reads 3:49
